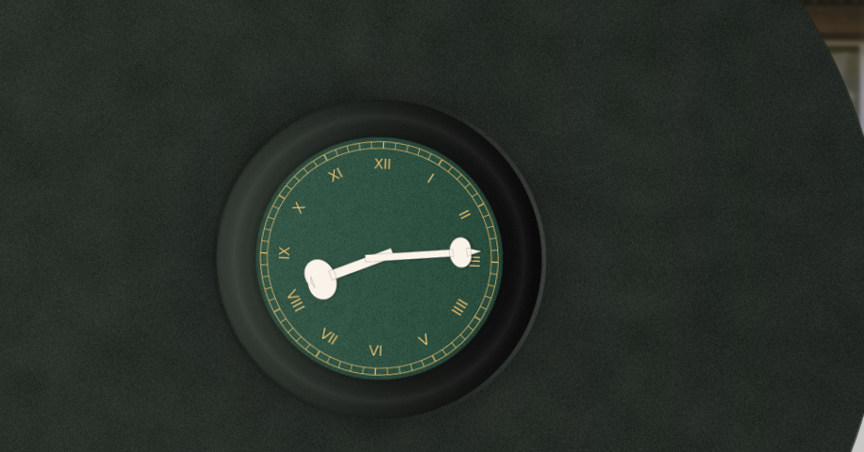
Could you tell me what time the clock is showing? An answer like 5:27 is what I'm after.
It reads 8:14
